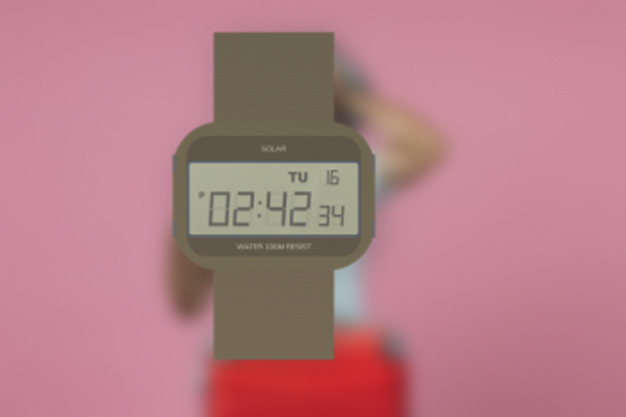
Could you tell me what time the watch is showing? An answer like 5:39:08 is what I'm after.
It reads 2:42:34
